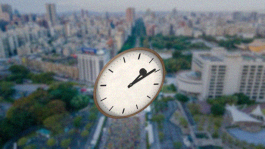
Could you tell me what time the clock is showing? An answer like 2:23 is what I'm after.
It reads 1:09
